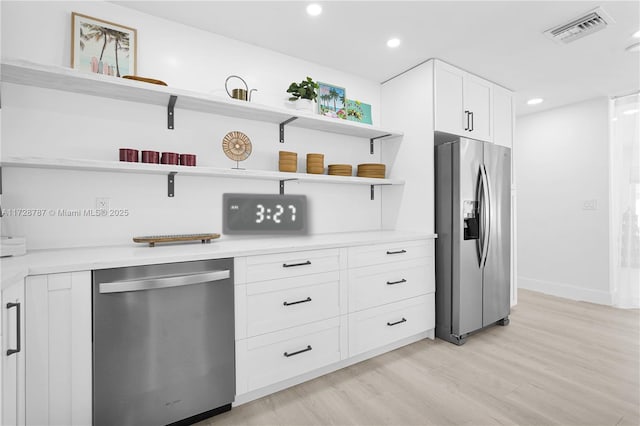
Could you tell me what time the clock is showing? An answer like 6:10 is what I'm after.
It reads 3:27
